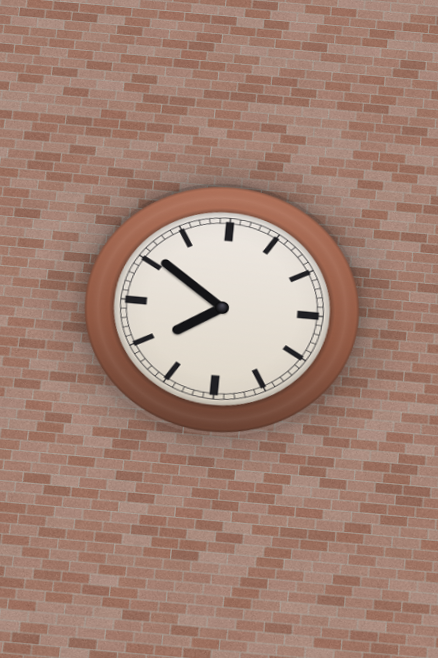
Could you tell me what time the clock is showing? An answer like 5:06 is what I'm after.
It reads 7:51
